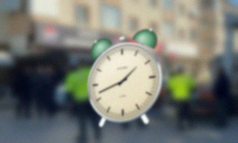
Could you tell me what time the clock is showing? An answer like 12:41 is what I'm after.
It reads 1:42
